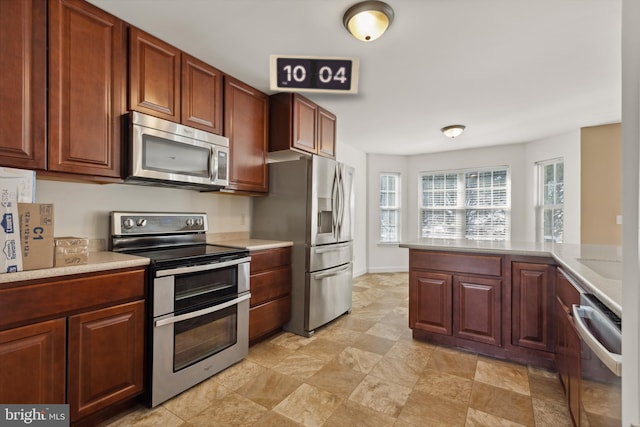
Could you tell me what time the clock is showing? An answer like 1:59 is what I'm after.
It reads 10:04
